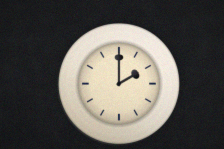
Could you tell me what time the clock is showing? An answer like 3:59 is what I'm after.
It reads 2:00
